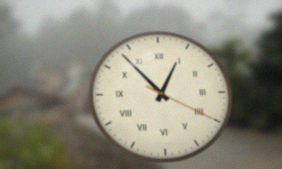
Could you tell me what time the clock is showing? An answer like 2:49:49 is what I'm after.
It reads 12:53:20
